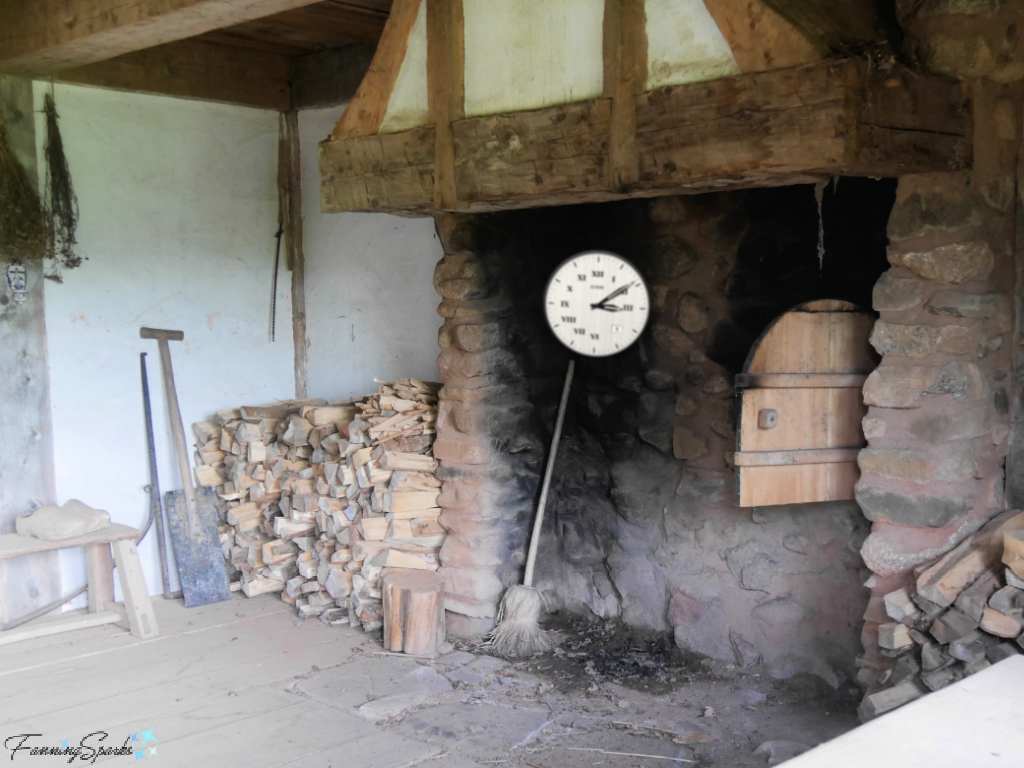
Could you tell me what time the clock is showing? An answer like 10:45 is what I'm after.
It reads 3:09
